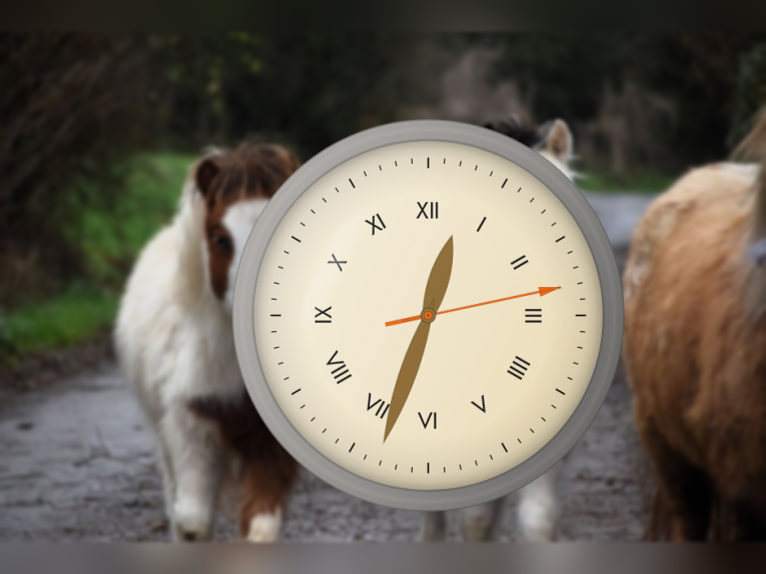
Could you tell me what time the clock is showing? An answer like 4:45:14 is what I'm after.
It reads 12:33:13
